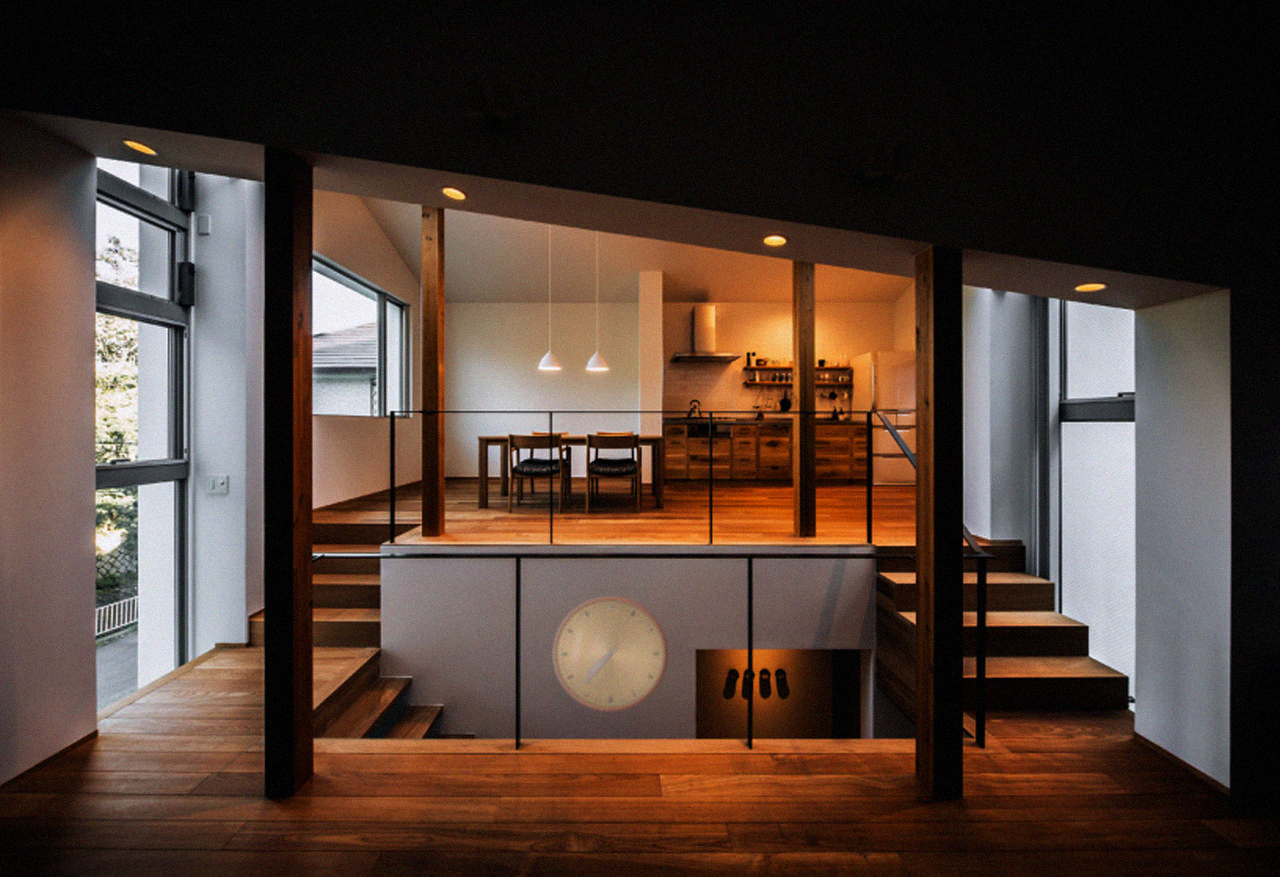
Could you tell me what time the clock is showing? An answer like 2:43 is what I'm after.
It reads 7:37
